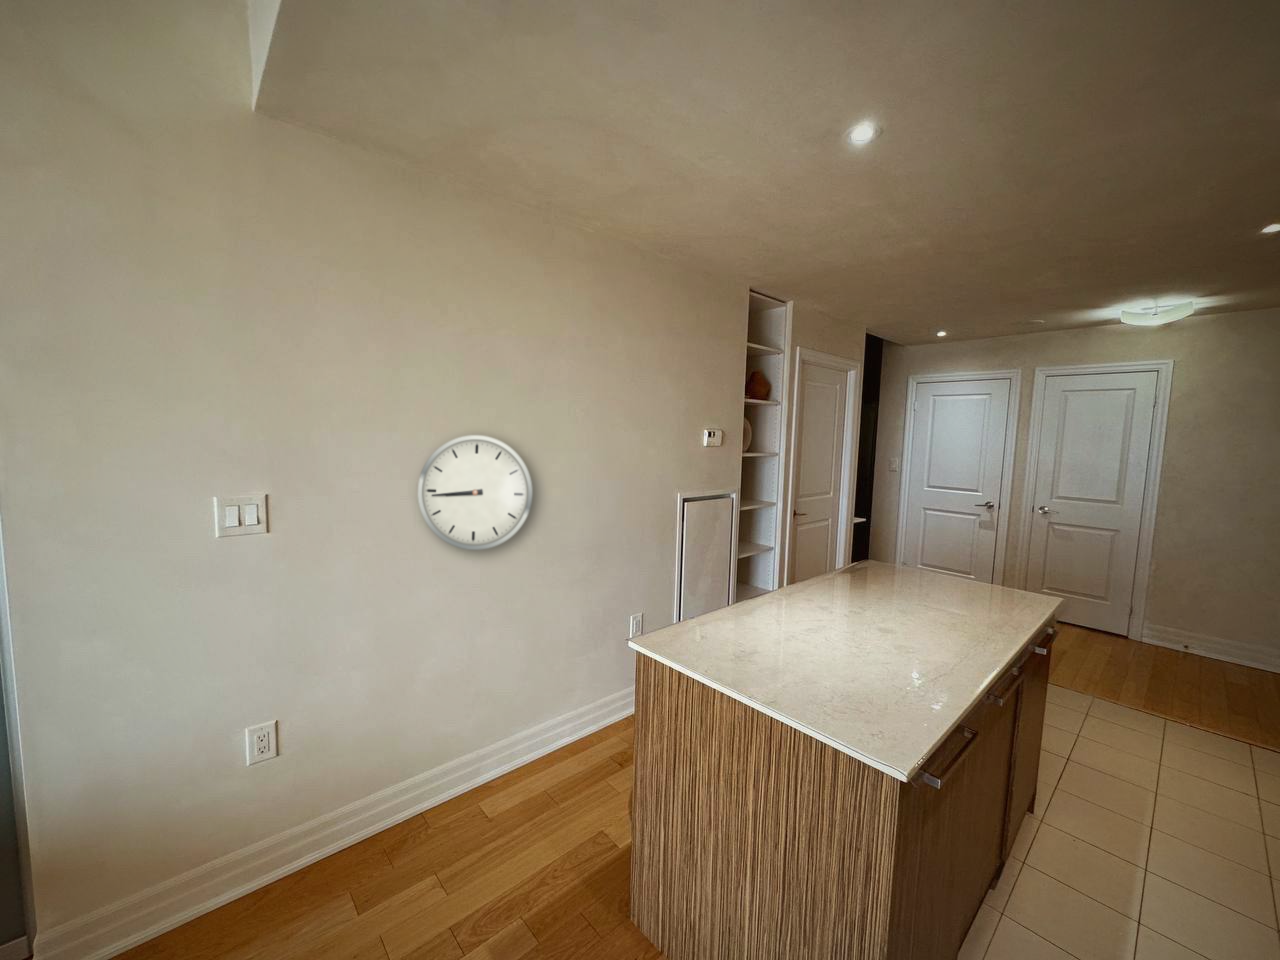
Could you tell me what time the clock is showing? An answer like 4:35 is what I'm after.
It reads 8:44
